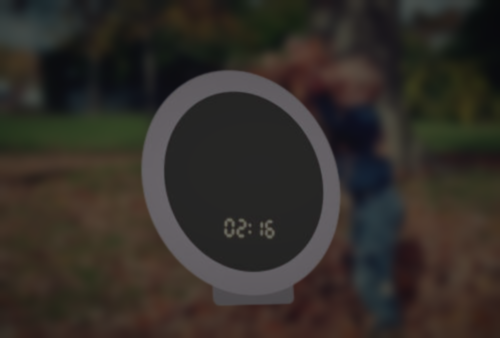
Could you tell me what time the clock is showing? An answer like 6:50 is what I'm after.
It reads 2:16
